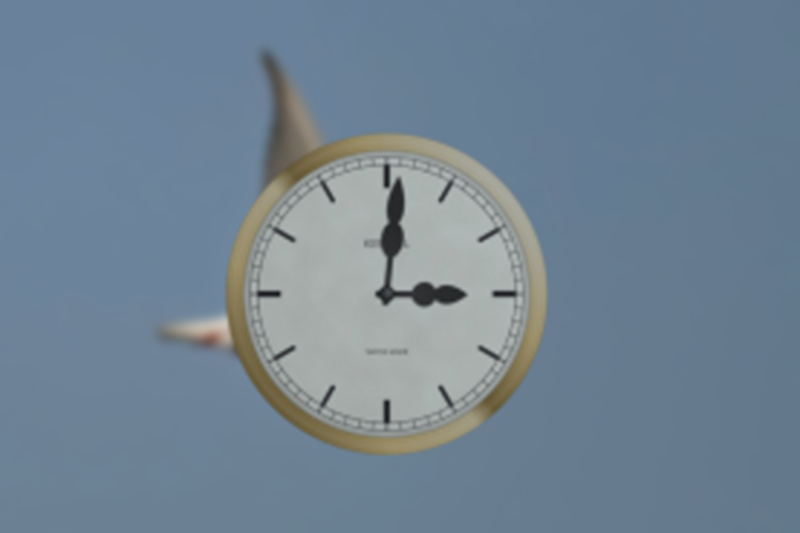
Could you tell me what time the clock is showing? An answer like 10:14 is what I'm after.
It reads 3:01
